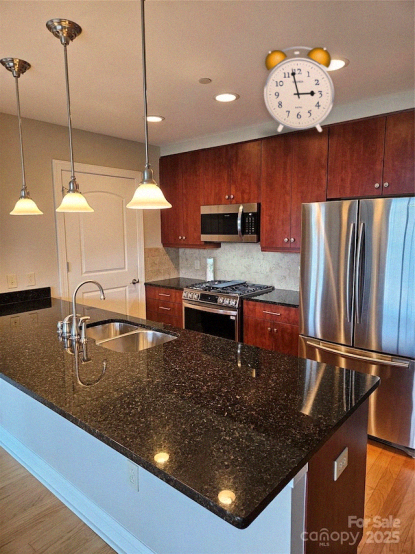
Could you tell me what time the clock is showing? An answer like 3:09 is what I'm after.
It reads 2:58
